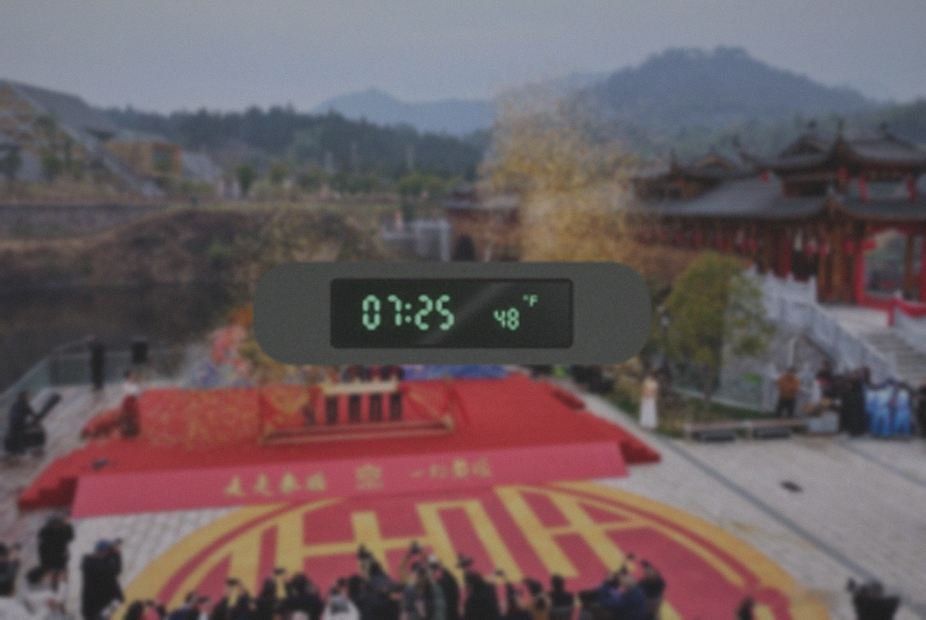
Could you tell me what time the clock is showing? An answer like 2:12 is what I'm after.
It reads 7:25
